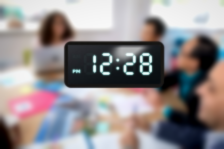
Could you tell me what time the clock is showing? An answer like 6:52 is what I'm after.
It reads 12:28
